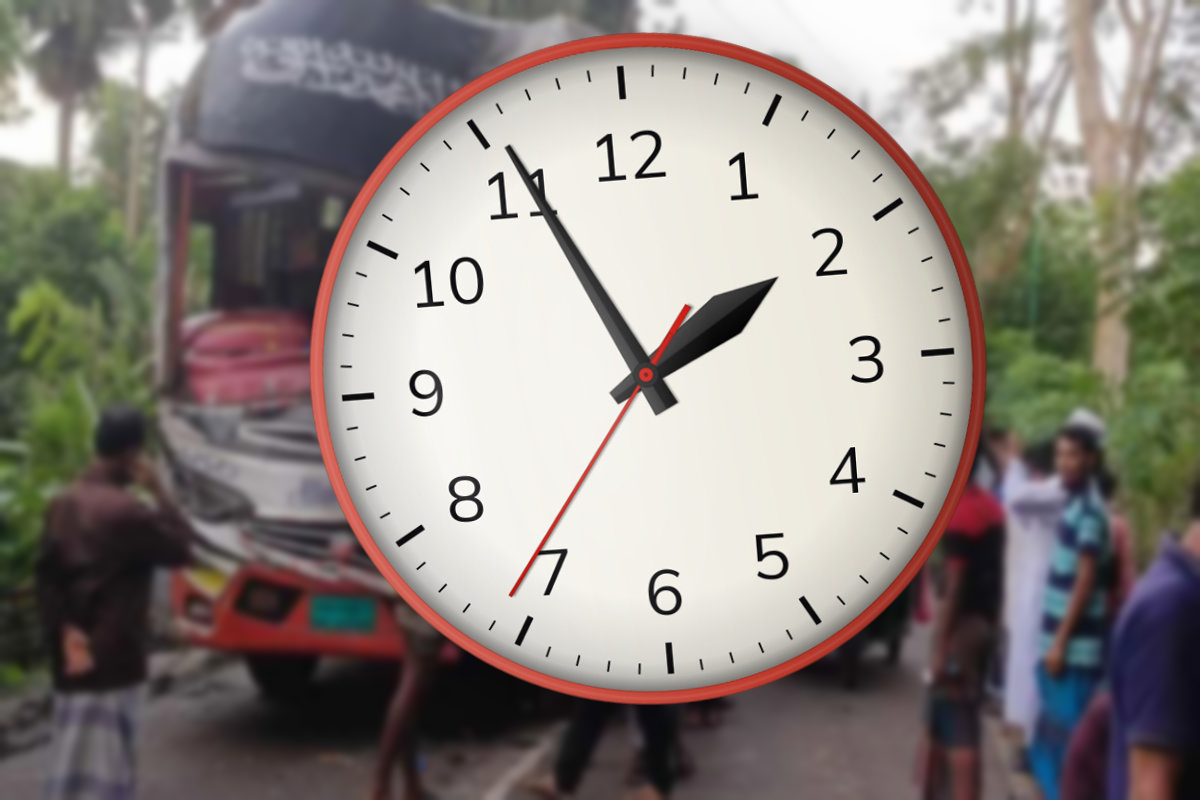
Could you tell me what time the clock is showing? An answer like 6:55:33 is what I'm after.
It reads 1:55:36
